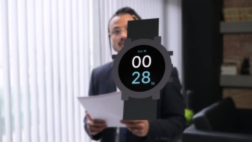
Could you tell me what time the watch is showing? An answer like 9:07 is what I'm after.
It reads 0:28
